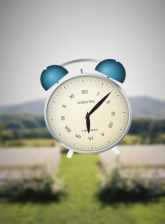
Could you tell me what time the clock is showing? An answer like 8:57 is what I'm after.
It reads 6:08
